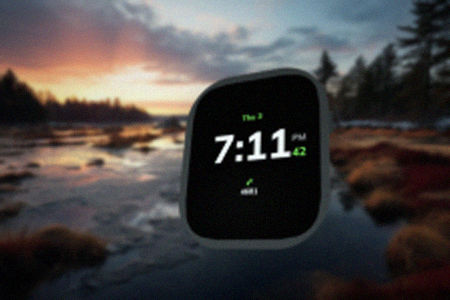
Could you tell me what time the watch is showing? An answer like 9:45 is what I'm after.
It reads 7:11
